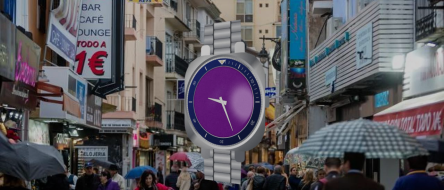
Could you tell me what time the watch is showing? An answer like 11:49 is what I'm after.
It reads 9:26
